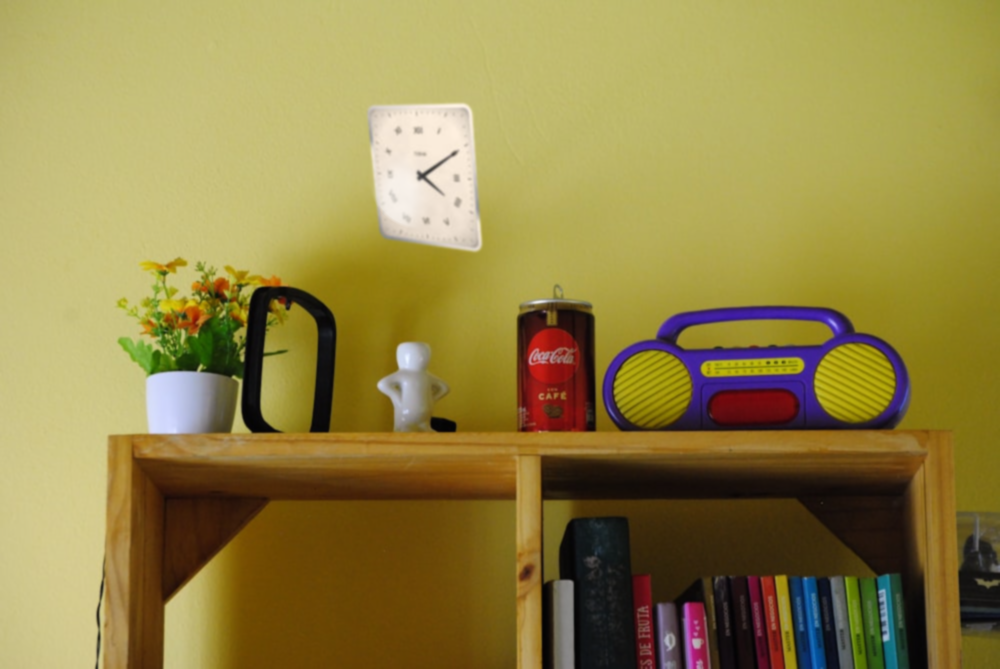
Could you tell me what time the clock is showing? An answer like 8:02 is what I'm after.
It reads 4:10
